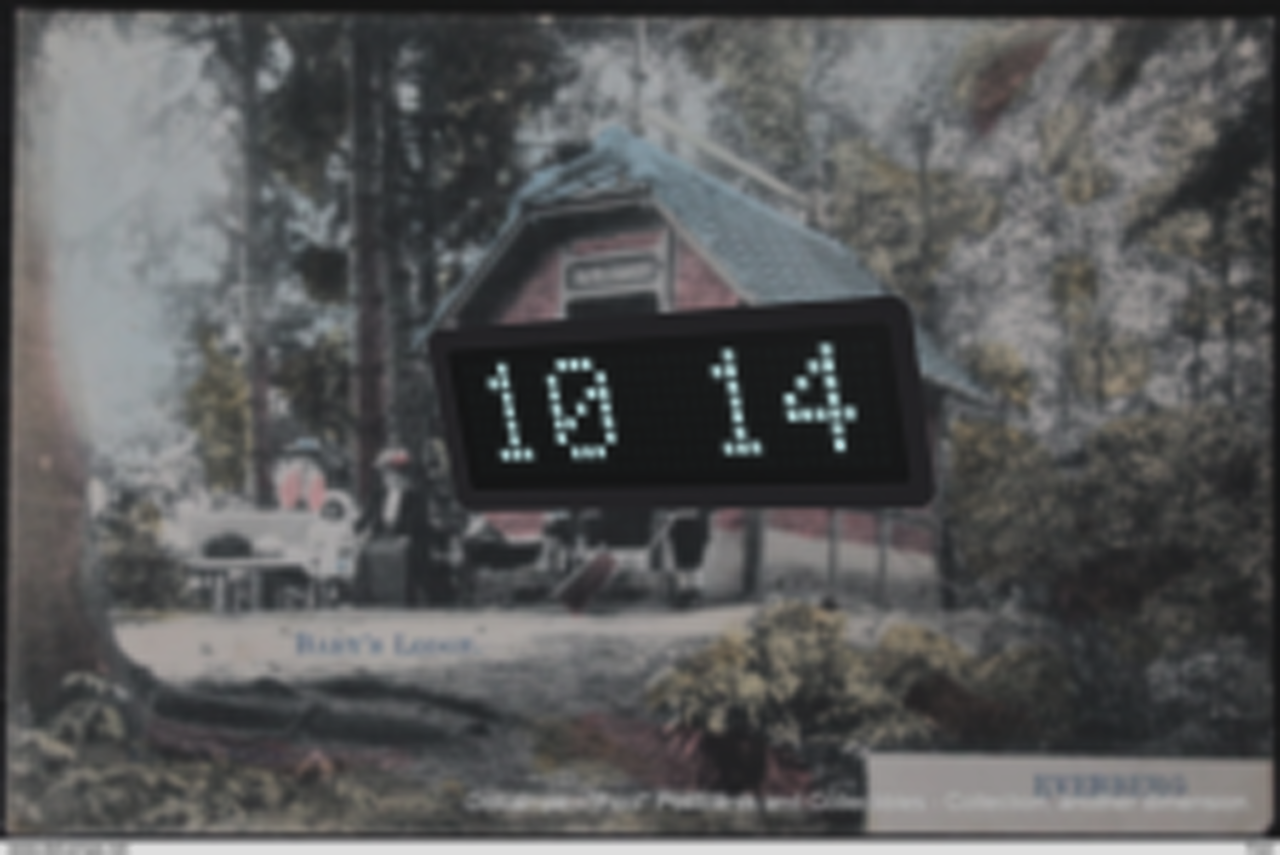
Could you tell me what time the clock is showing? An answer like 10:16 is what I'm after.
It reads 10:14
